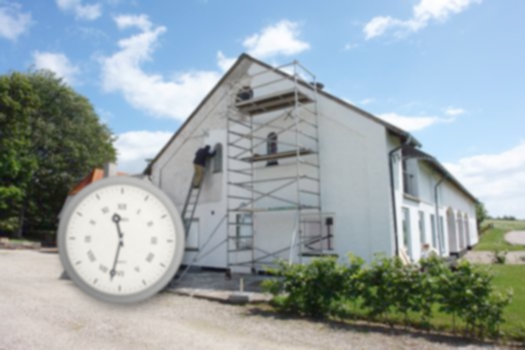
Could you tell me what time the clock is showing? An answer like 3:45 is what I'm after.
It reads 11:32
